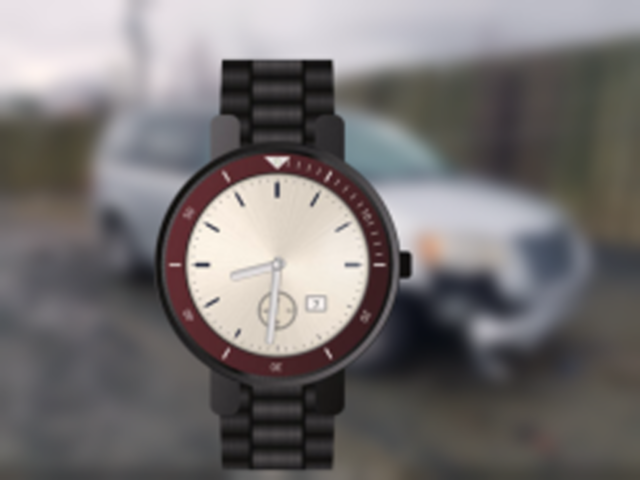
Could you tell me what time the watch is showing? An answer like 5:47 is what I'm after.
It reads 8:31
